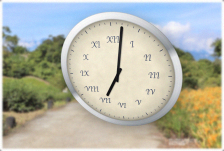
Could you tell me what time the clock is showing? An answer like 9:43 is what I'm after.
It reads 7:02
